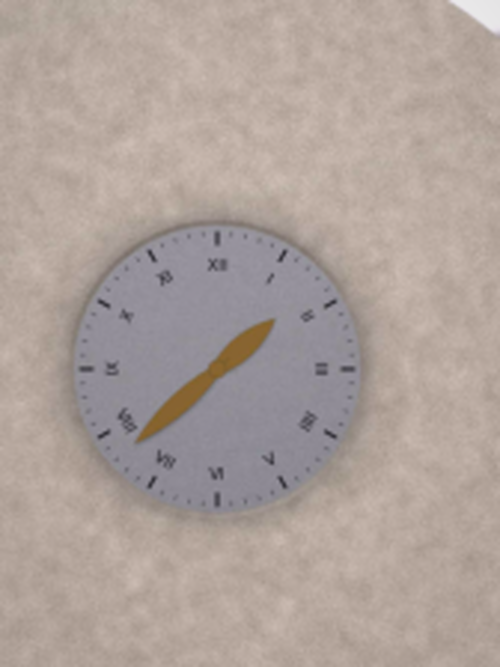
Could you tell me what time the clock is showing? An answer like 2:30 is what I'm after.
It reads 1:38
